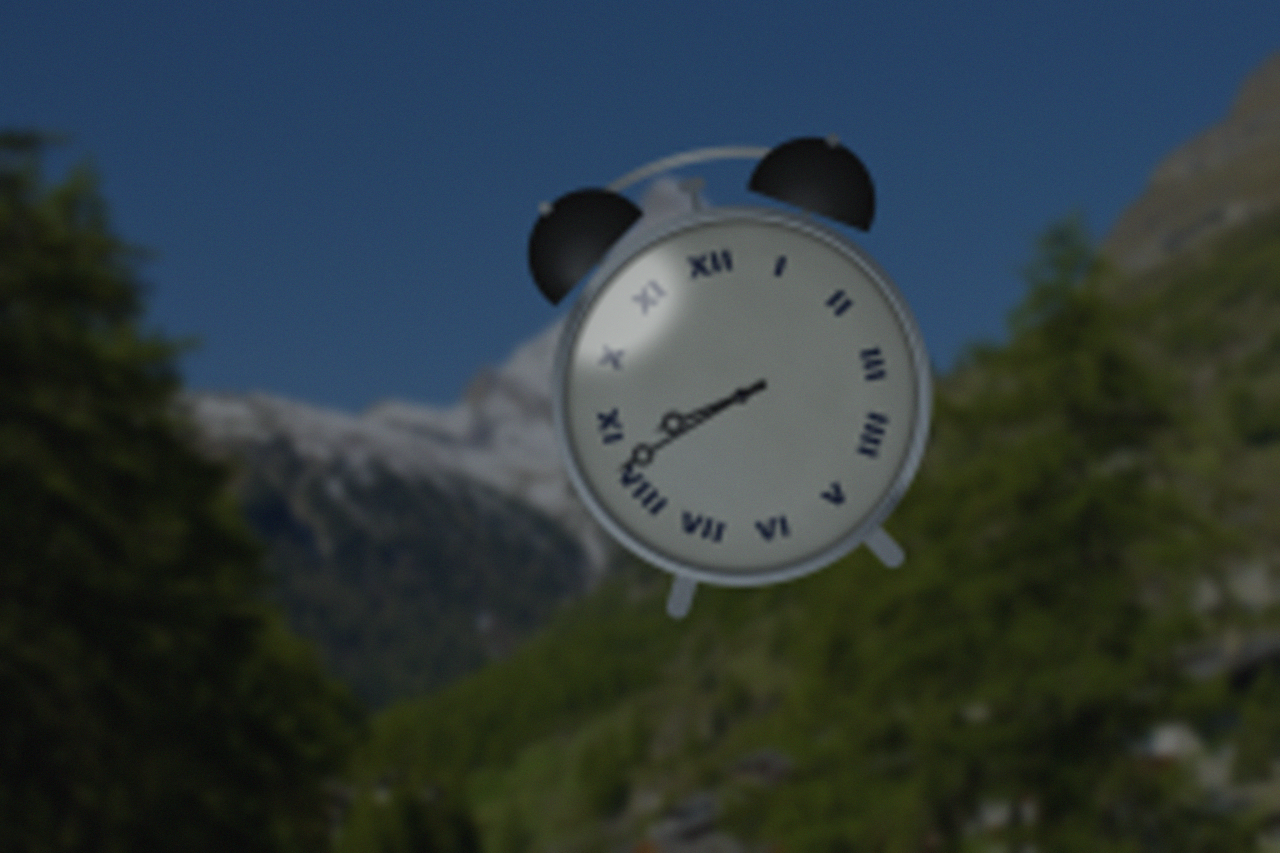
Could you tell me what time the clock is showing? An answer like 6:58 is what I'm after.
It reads 8:42
